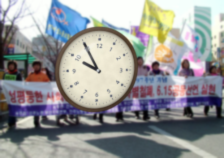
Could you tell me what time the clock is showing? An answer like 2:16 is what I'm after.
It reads 9:55
